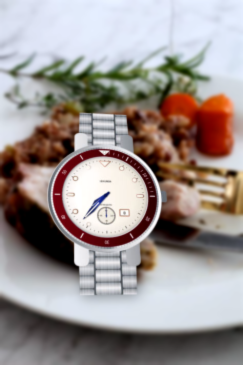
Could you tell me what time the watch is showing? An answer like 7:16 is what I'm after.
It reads 7:37
